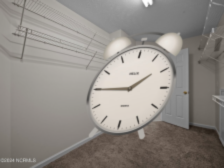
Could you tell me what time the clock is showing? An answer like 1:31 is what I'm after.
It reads 1:45
